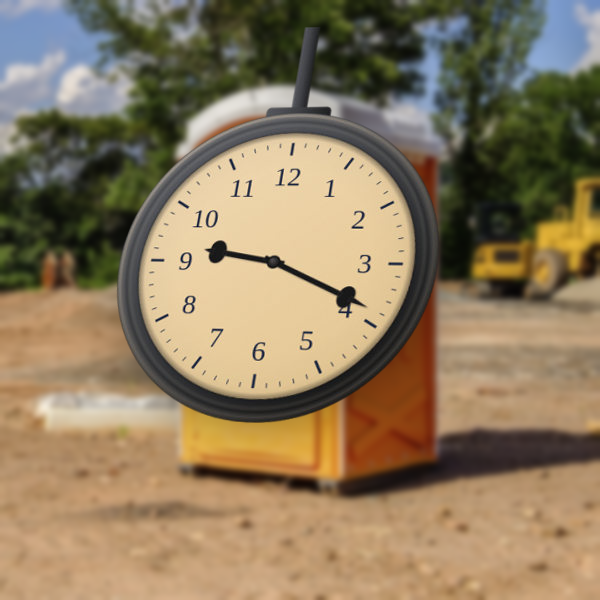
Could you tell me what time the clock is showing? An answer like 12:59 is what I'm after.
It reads 9:19
